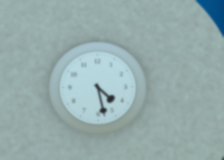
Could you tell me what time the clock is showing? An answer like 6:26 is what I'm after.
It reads 4:28
